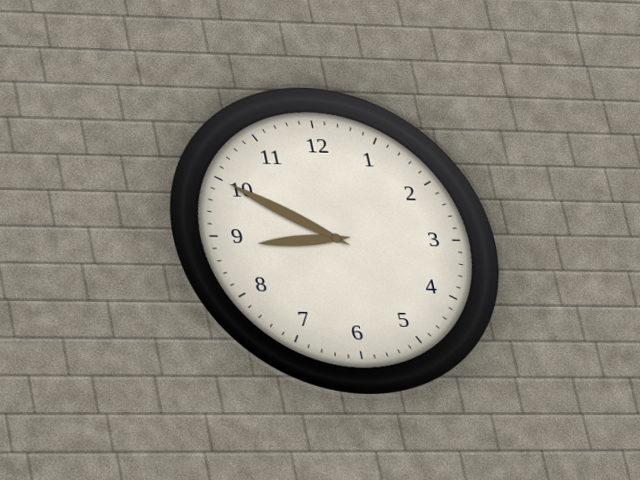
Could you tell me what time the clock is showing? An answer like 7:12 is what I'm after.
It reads 8:50
